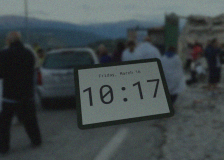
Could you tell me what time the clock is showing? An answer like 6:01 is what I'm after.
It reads 10:17
